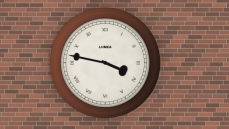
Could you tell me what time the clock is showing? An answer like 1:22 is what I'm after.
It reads 3:47
